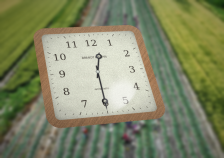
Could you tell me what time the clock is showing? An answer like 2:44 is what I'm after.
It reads 12:30
